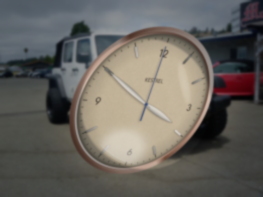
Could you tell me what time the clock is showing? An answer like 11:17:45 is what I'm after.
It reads 3:50:00
